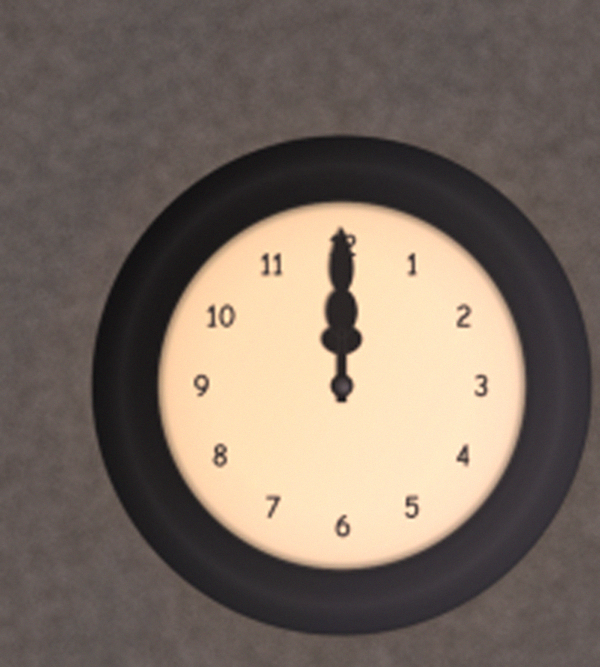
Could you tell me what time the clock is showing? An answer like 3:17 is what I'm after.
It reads 12:00
